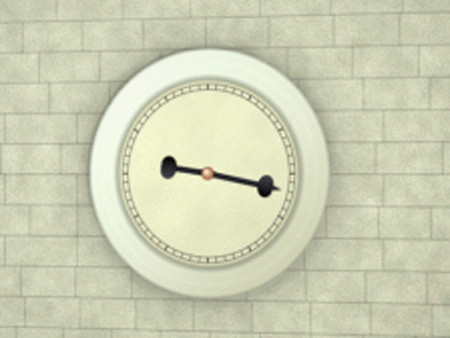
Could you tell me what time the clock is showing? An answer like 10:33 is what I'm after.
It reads 9:17
